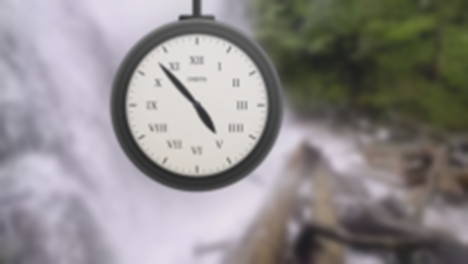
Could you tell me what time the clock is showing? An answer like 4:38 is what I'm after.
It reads 4:53
